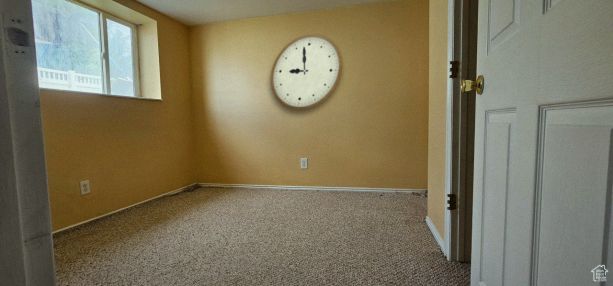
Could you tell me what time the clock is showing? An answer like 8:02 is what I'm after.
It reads 8:58
